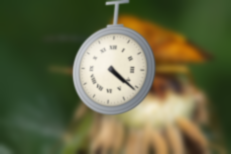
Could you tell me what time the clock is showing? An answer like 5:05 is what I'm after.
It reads 4:21
